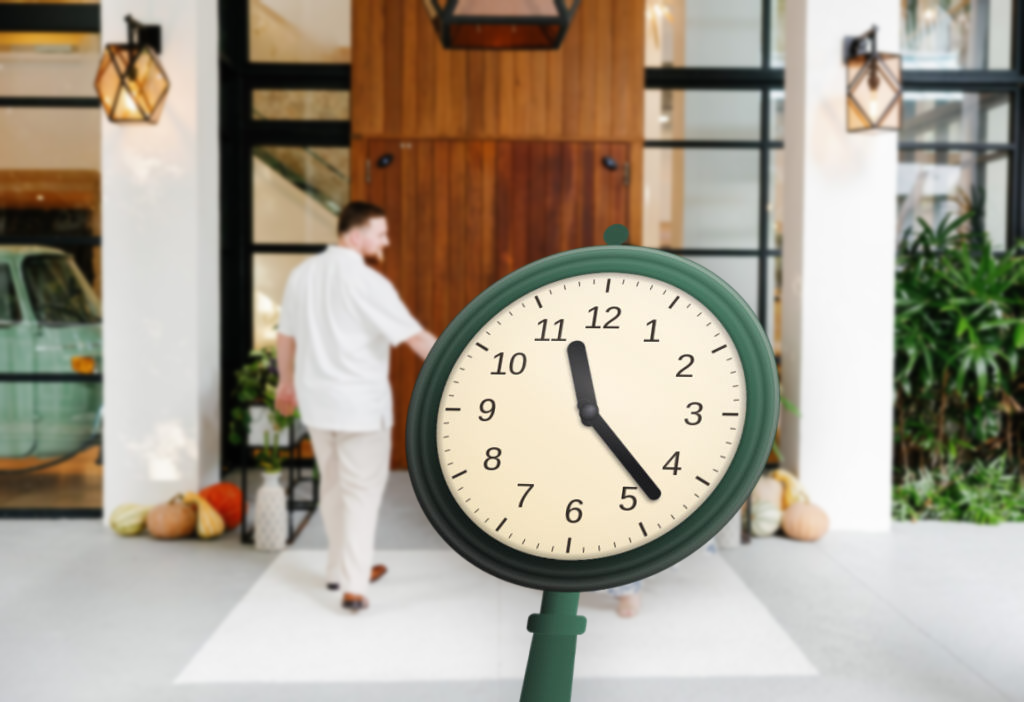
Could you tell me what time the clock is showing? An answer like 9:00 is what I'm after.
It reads 11:23
